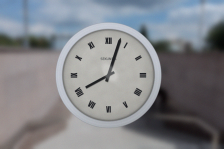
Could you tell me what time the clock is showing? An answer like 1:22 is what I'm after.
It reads 8:03
